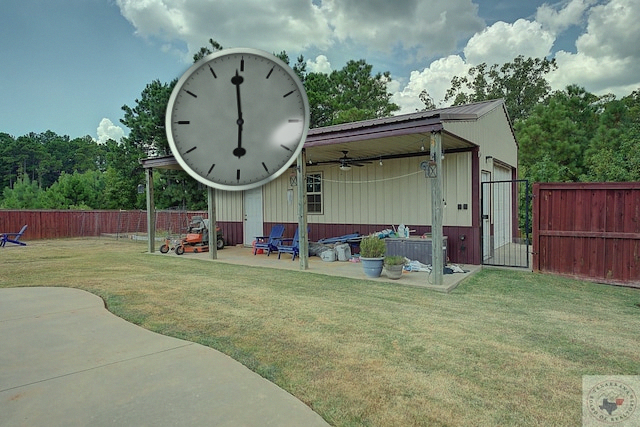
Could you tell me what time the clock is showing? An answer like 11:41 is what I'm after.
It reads 5:59
